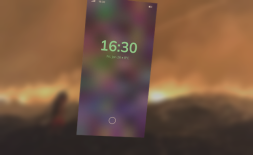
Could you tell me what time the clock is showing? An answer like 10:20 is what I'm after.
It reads 16:30
